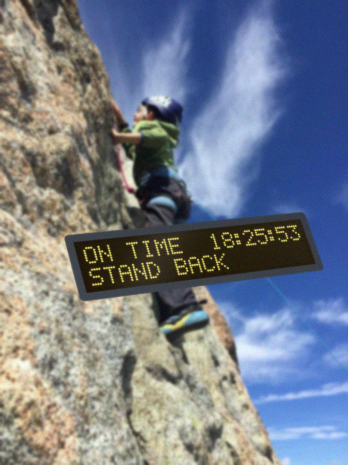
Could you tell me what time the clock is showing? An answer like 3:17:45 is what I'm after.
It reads 18:25:53
